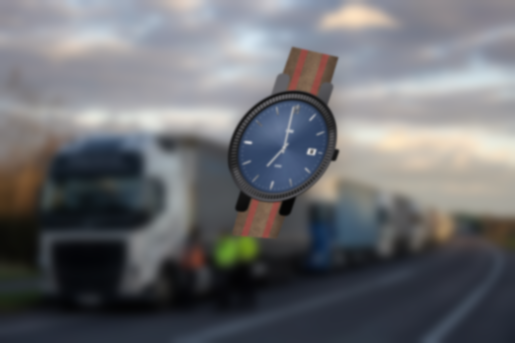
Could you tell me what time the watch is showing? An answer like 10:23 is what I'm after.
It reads 6:59
